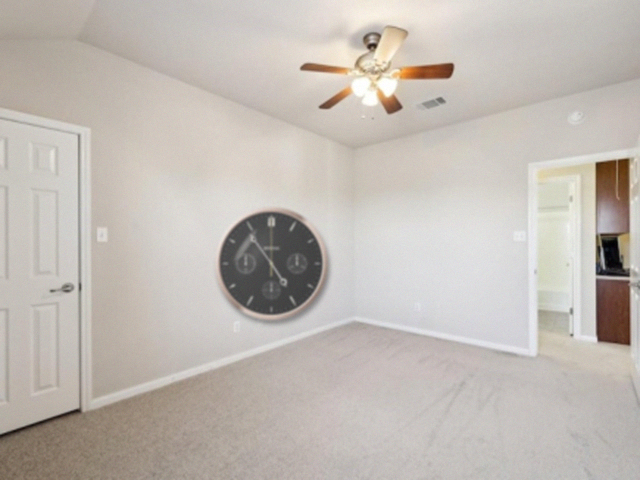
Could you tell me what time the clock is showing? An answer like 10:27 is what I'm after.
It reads 4:54
